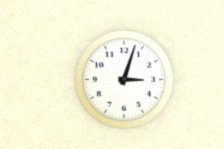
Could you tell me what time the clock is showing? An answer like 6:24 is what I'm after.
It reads 3:03
